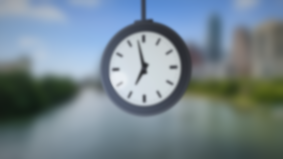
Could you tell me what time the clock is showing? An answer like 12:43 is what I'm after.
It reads 6:58
